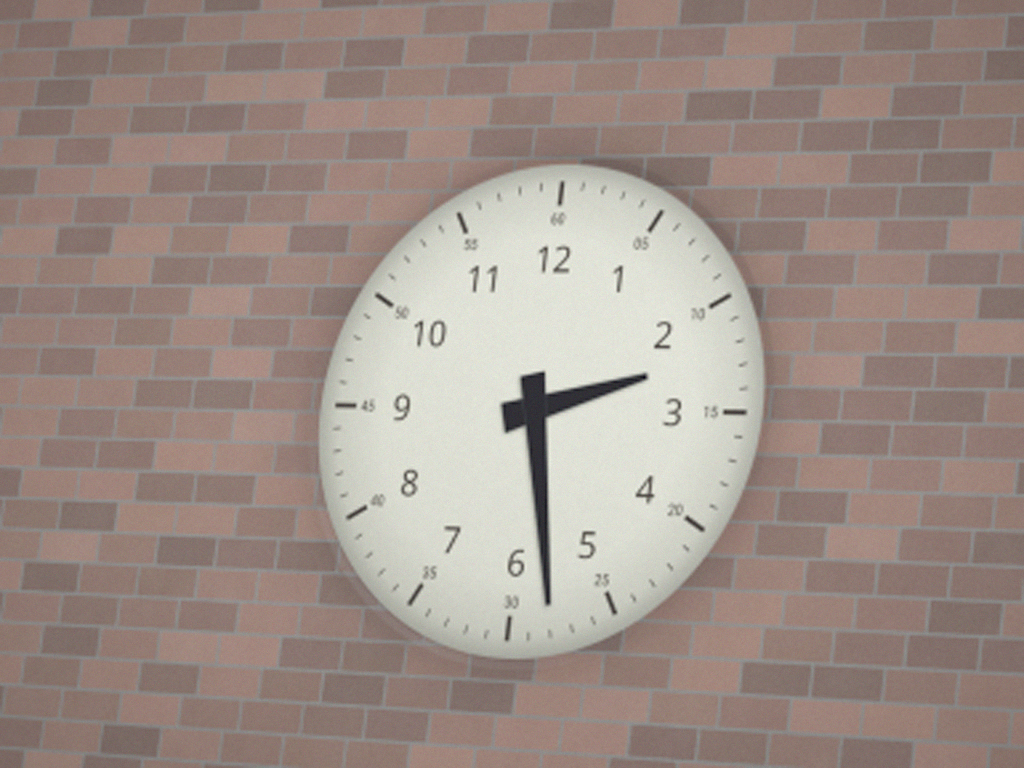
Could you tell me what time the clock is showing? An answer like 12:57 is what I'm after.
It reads 2:28
